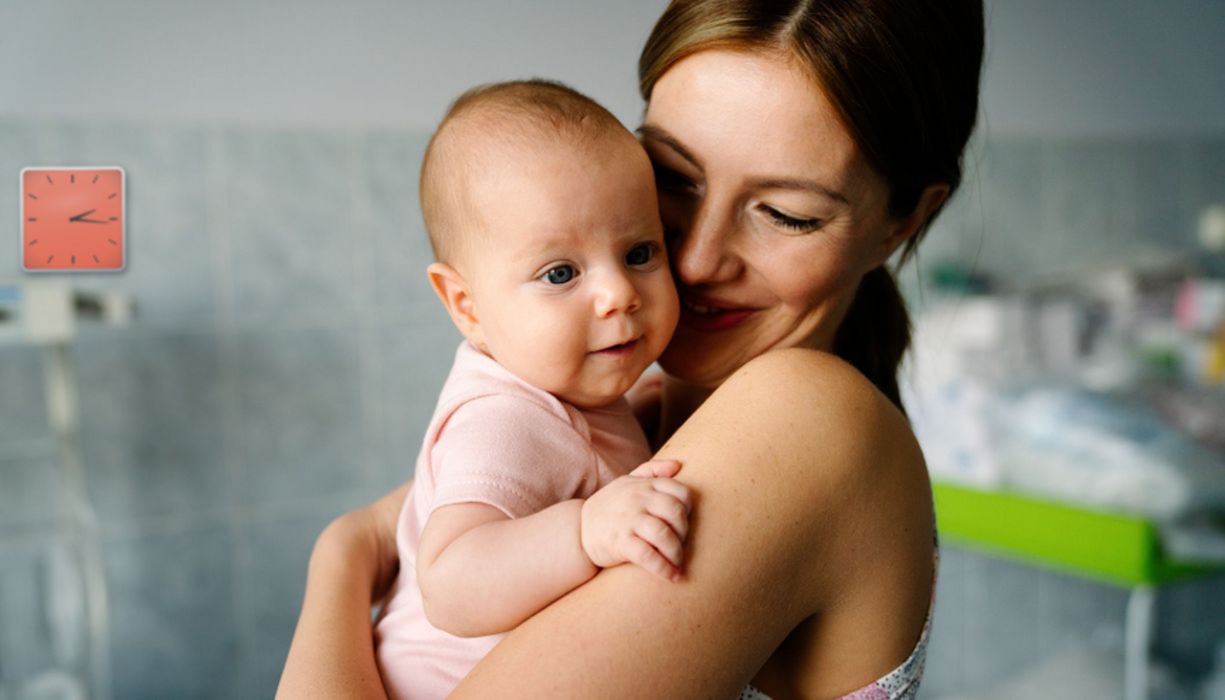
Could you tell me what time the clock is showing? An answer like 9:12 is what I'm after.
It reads 2:16
